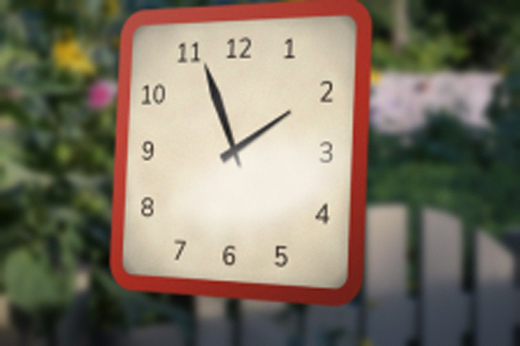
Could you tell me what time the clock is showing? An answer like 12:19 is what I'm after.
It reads 1:56
